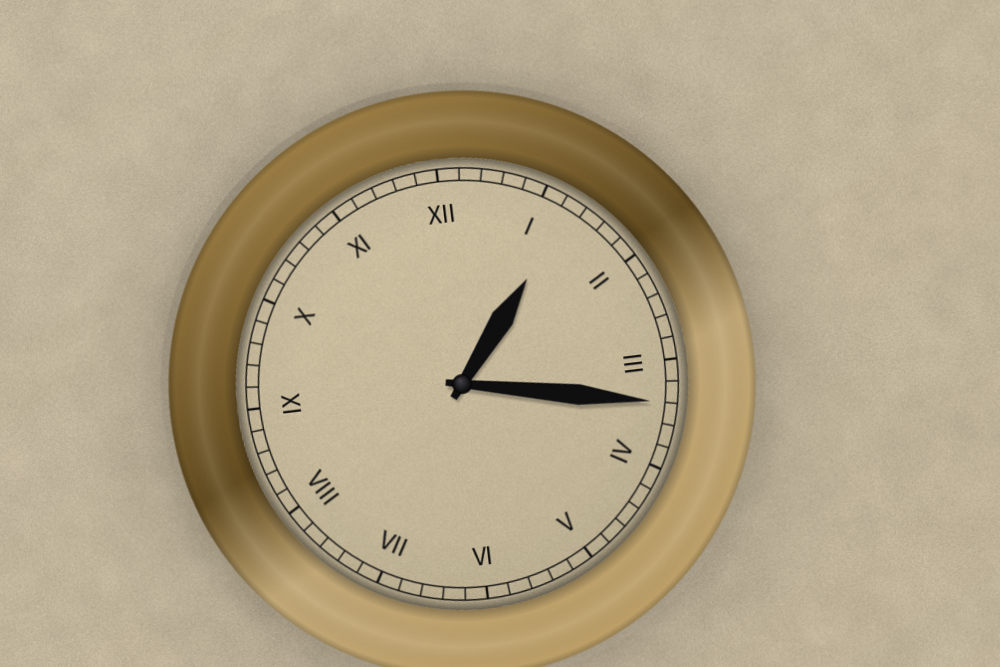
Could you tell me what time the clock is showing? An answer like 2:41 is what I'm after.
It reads 1:17
